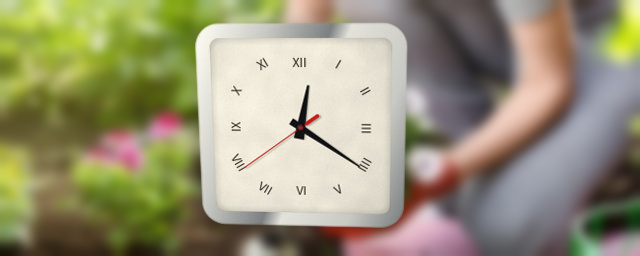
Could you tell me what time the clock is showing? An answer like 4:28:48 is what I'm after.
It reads 12:20:39
